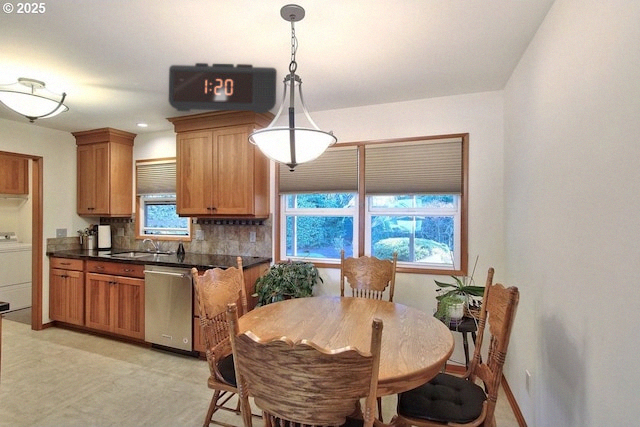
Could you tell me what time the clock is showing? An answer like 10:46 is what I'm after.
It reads 1:20
